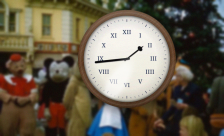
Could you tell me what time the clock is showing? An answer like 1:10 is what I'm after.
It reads 1:44
